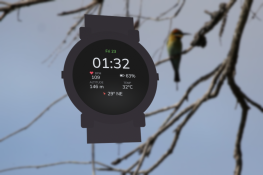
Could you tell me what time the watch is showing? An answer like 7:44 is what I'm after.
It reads 1:32
